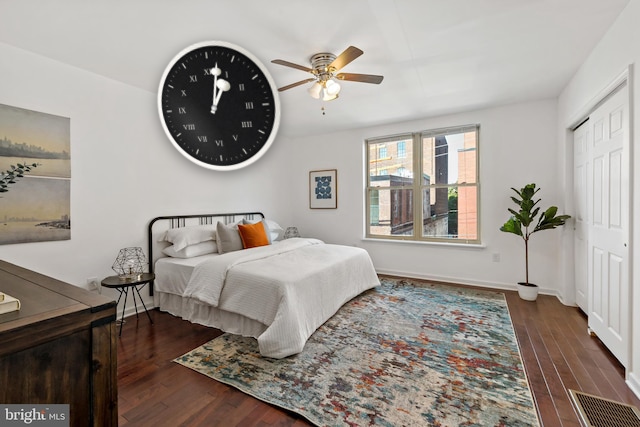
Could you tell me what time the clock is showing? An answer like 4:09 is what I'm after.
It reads 1:02
